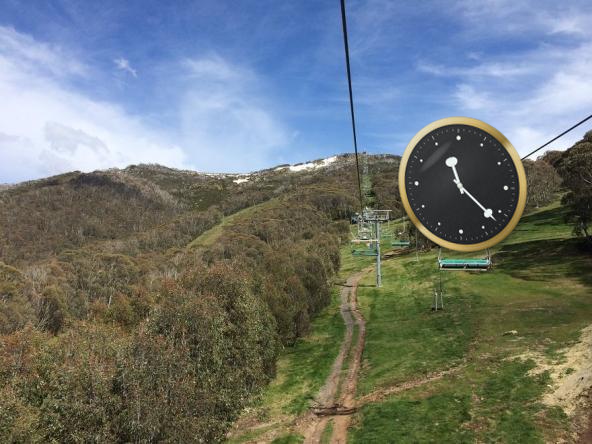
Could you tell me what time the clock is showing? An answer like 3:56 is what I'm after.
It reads 11:22
